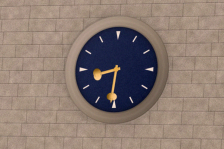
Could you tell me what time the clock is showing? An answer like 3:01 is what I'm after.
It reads 8:31
